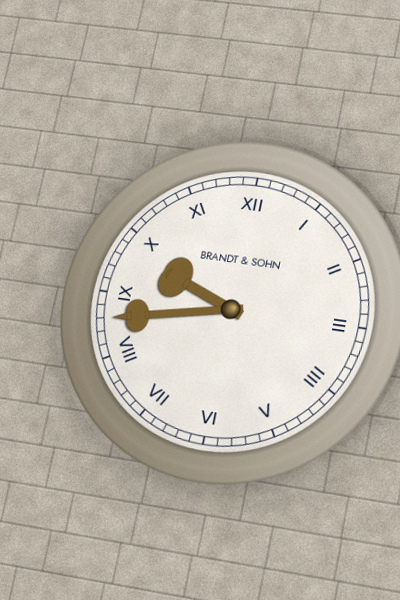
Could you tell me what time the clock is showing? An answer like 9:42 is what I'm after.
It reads 9:43
